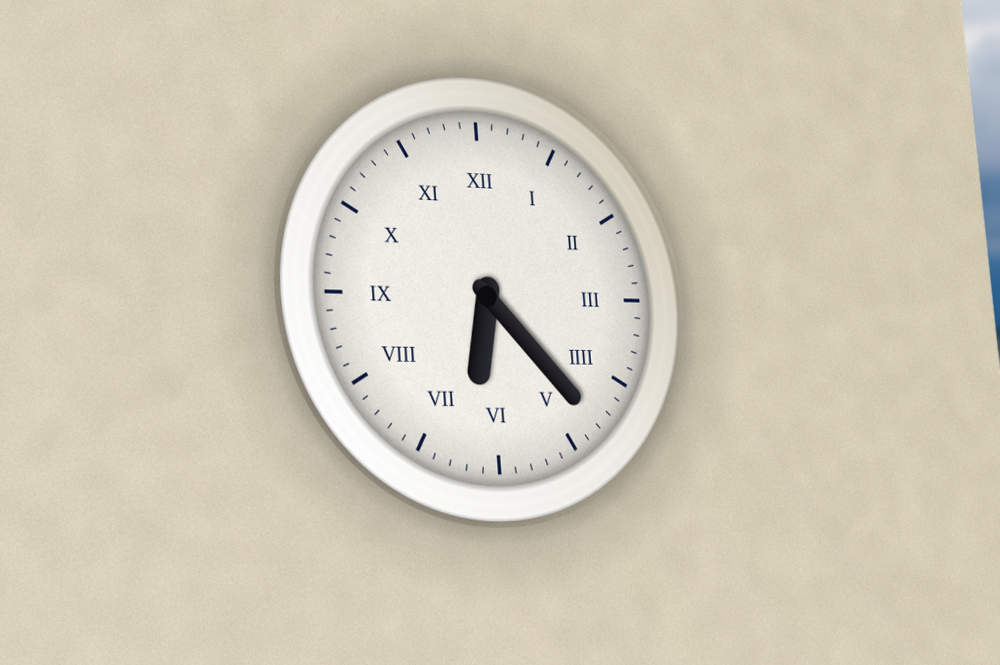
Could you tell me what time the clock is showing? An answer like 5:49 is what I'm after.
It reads 6:23
